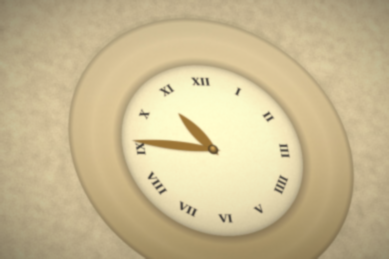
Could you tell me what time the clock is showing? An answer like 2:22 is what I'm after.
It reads 10:46
